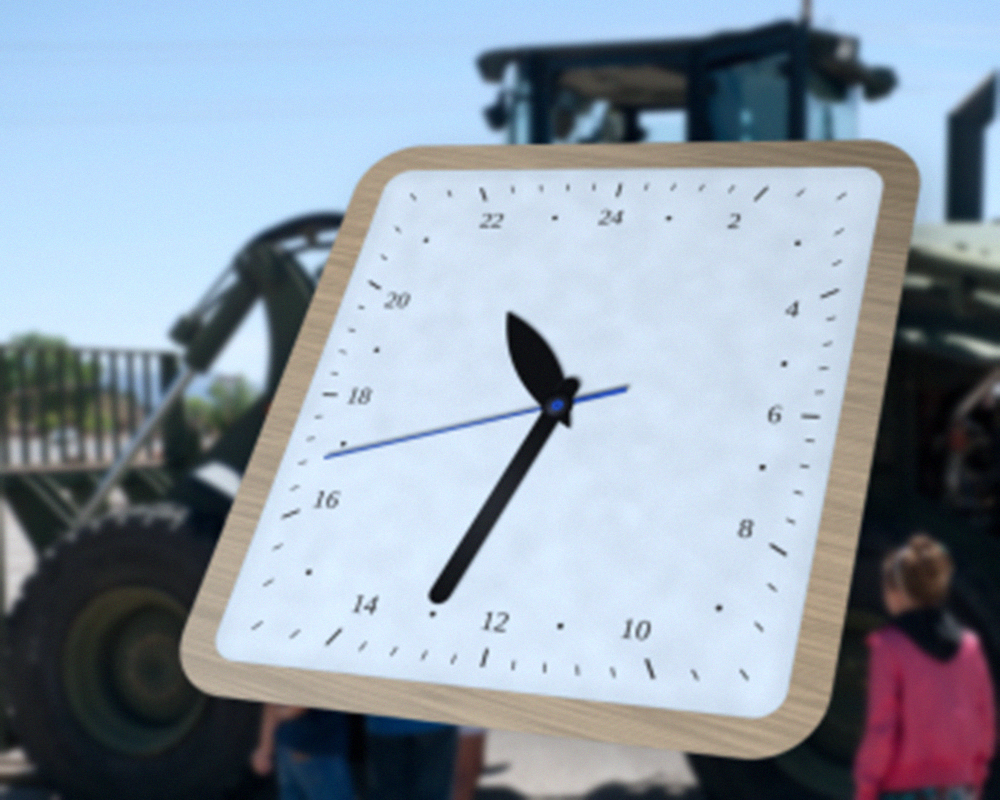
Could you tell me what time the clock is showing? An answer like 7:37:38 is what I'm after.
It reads 21:32:42
